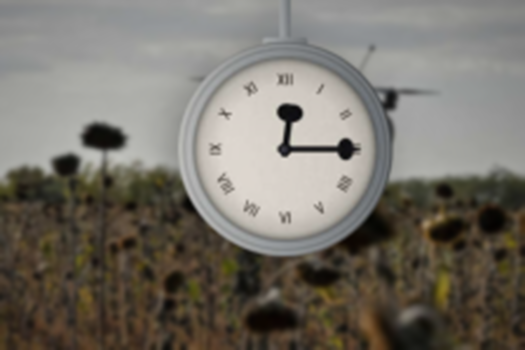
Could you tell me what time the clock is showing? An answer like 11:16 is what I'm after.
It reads 12:15
